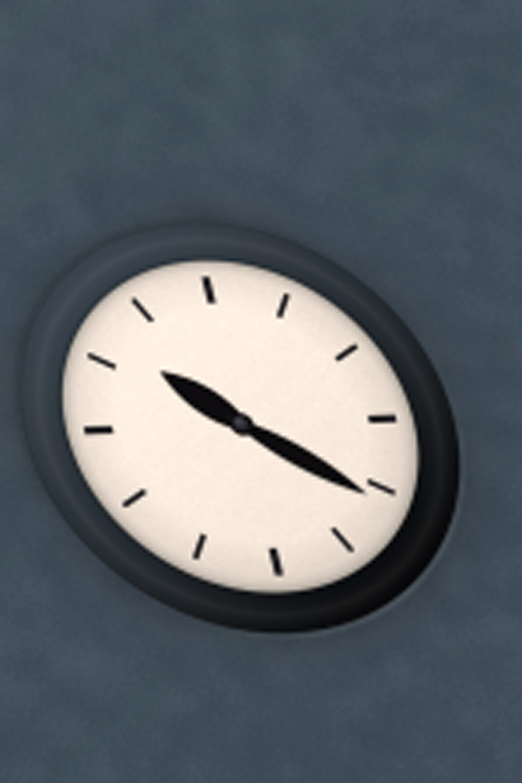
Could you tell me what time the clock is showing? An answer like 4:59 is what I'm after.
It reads 10:21
